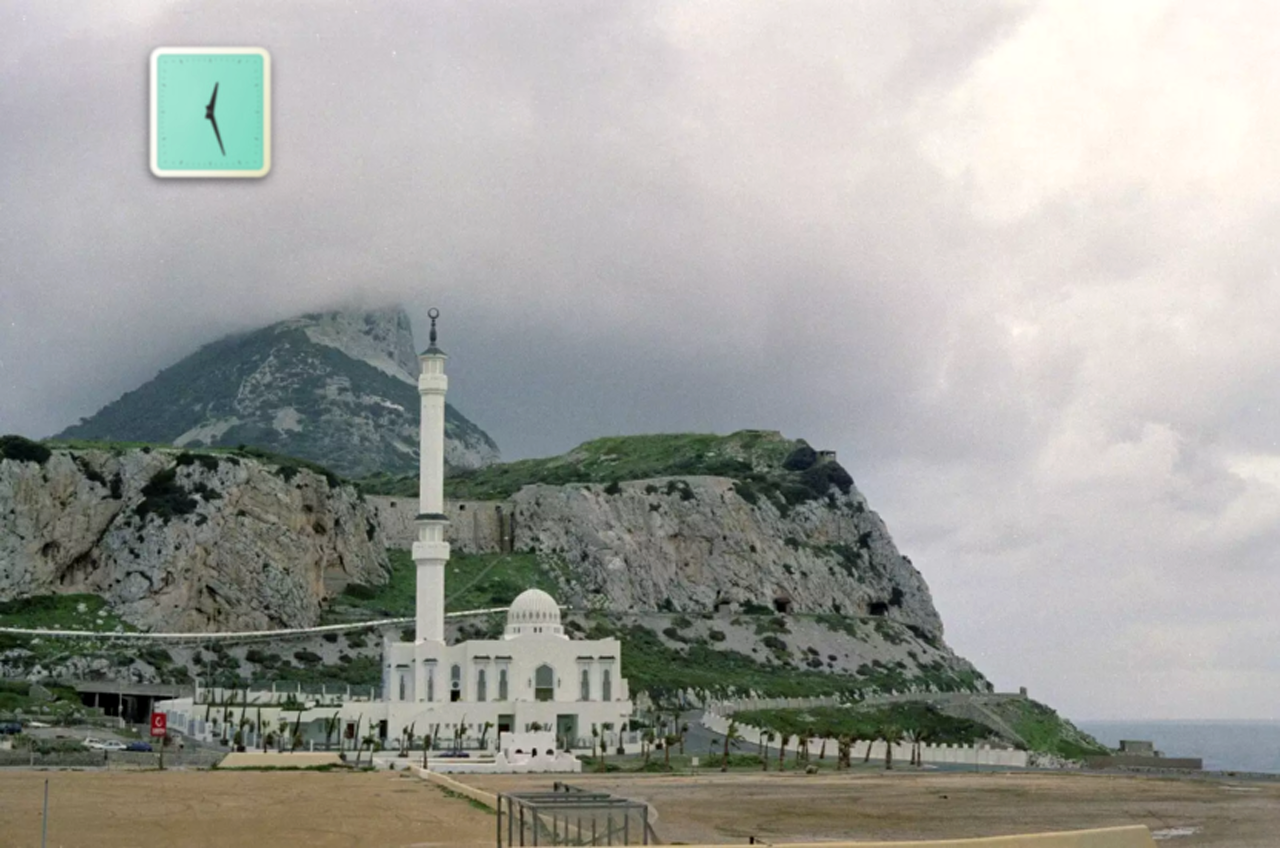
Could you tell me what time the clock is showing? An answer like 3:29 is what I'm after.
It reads 12:27
